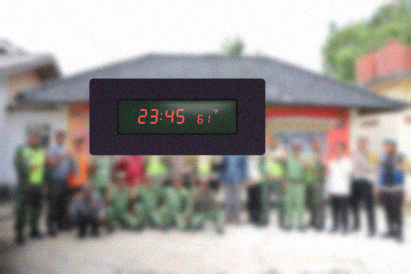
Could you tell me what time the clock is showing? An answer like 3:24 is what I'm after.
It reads 23:45
